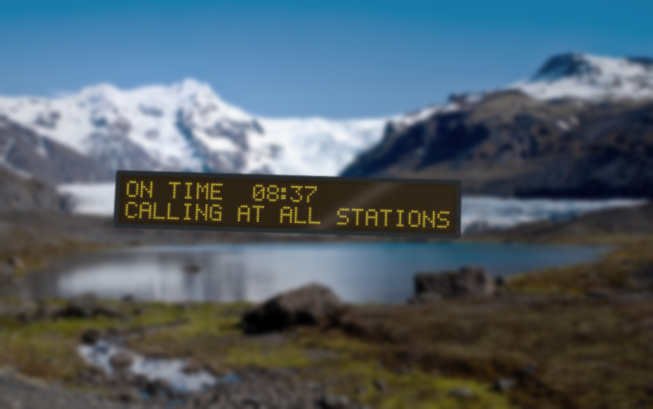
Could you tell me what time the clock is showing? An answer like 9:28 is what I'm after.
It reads 8:37
